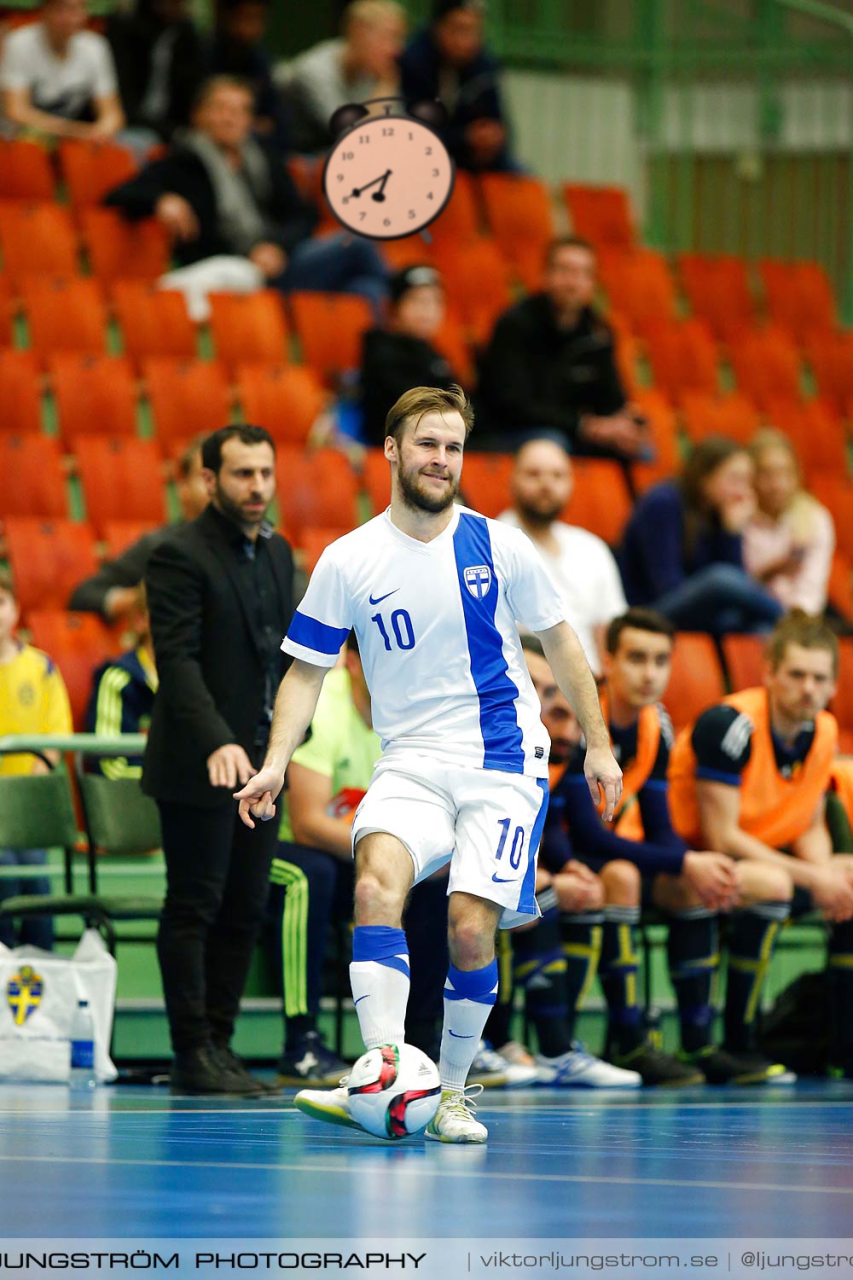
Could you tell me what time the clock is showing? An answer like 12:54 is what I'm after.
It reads 6:40
